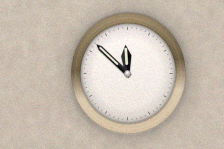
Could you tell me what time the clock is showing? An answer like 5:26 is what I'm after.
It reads 11:52
